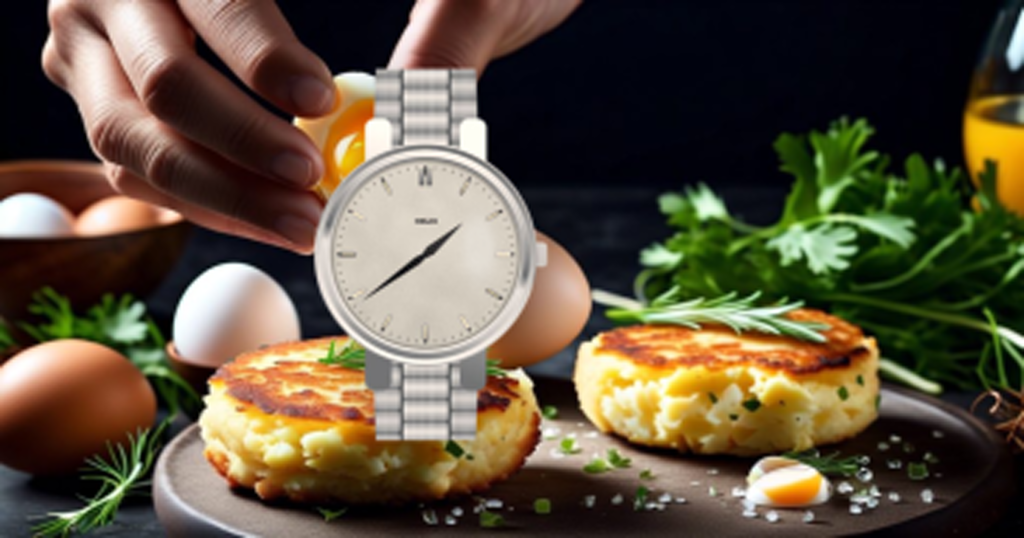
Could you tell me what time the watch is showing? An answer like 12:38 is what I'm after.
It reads 1:39
